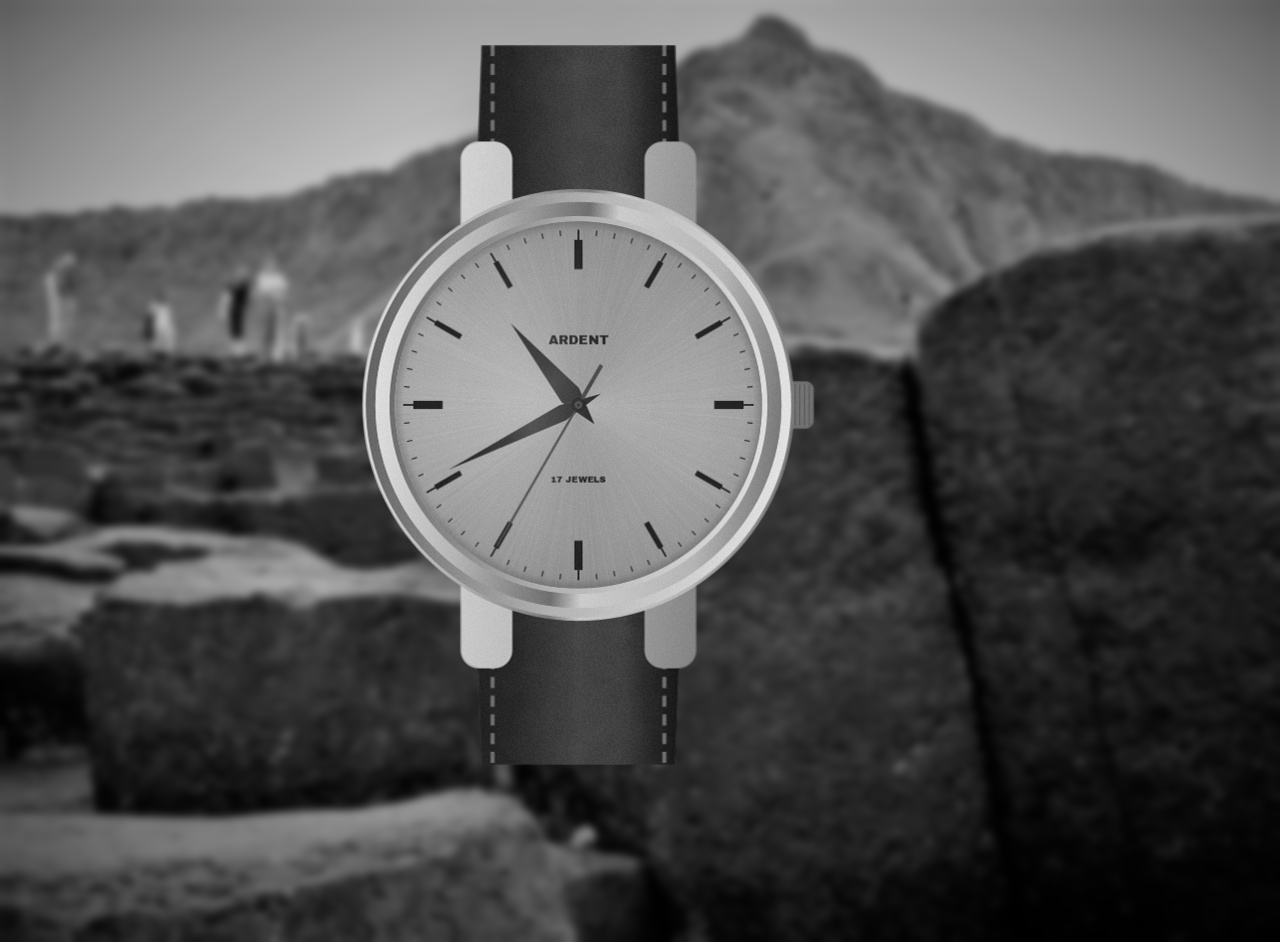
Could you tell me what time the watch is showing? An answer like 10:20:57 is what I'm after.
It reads 10:40:35
